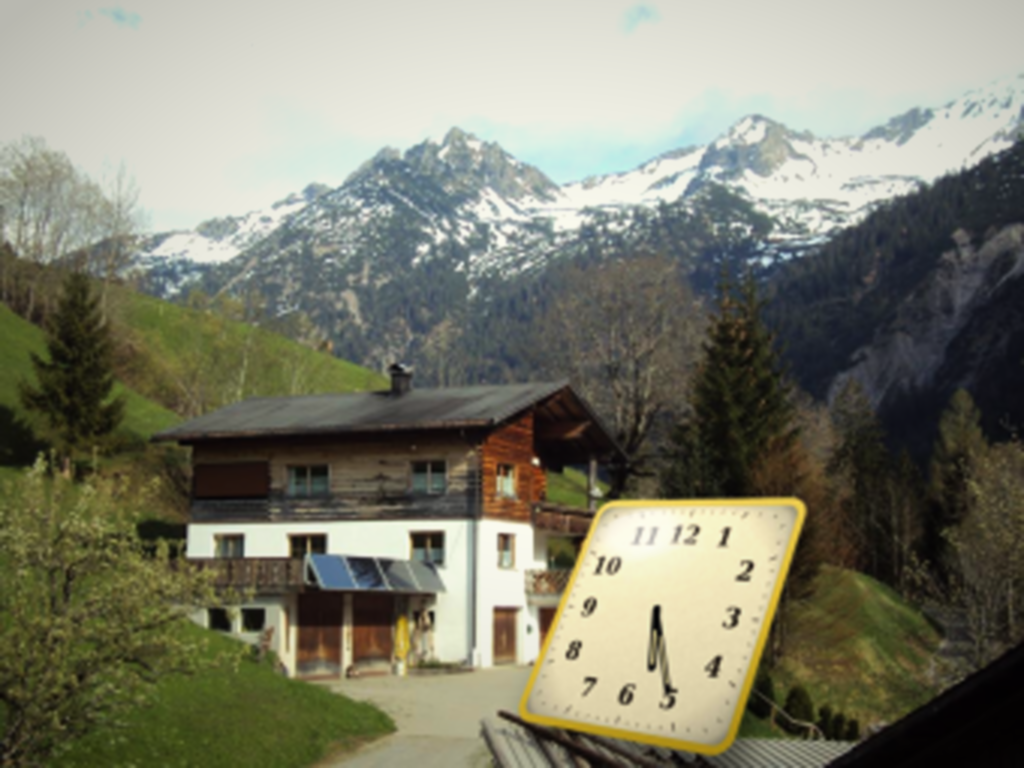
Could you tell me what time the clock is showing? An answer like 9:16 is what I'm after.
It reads 5:25
